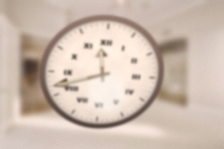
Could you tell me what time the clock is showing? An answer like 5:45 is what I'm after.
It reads 11:42
